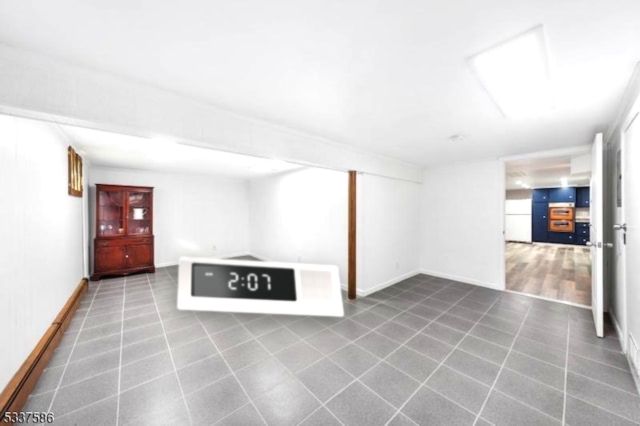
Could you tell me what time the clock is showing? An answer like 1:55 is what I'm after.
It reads 2:07
